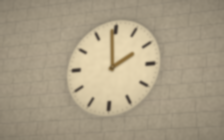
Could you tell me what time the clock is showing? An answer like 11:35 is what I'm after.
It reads 1:59
